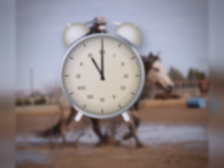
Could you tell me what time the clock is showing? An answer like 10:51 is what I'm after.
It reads 11:00
